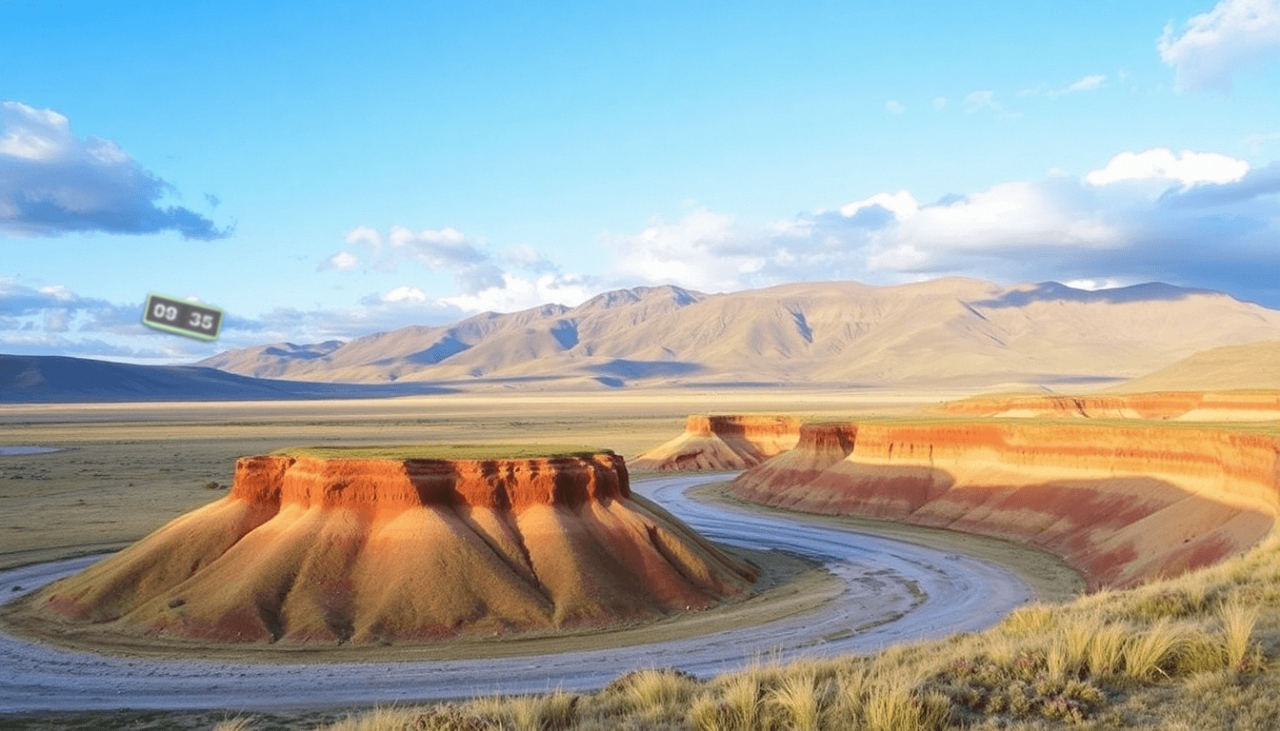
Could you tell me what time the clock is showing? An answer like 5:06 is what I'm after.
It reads 9:35
